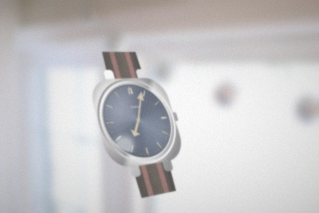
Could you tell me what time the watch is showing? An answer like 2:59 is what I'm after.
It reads 7:04
